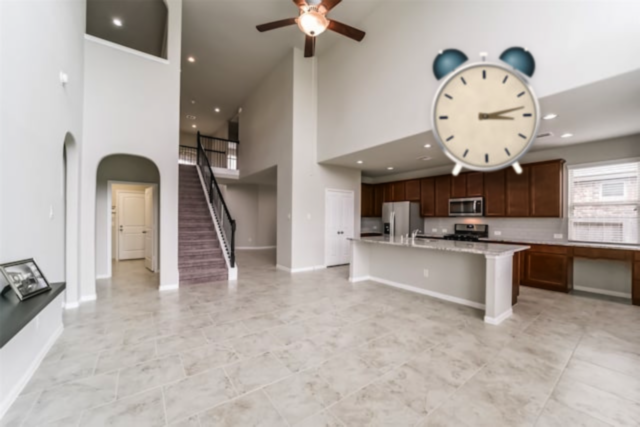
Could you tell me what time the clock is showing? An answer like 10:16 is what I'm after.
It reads 3:13
